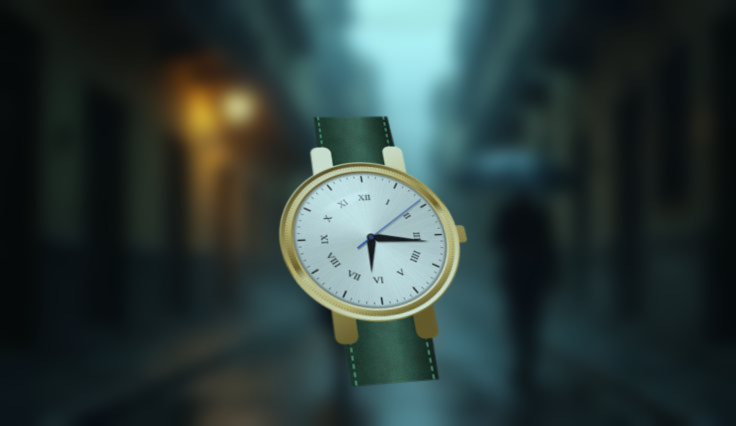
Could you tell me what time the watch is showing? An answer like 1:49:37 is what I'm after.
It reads 6:16:09
